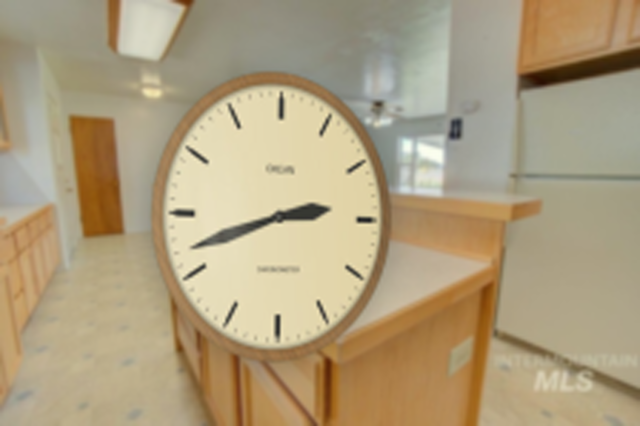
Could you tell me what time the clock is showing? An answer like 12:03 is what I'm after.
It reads 2:42
